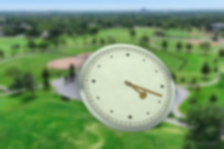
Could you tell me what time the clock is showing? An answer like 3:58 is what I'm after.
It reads 4:18
